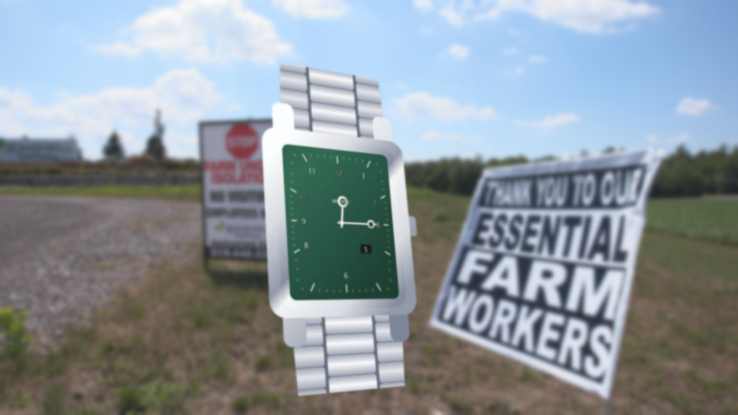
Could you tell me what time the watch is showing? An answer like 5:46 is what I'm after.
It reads 12:15
